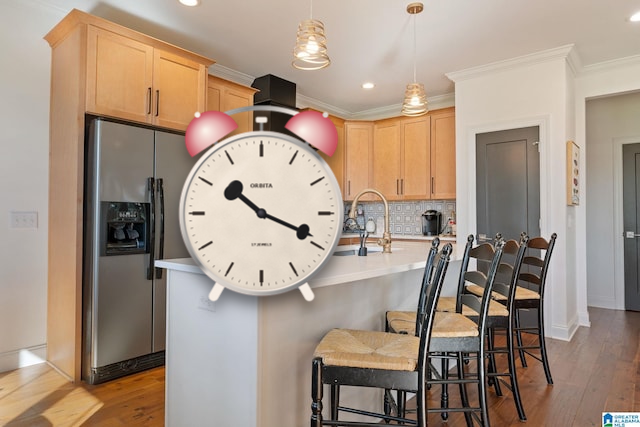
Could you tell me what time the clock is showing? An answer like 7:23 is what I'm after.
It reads 10:19
